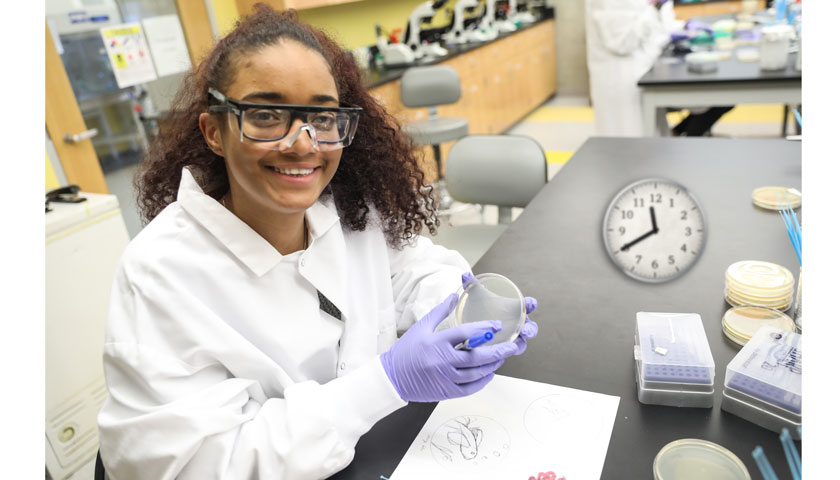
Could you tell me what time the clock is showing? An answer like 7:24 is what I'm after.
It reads 11:40
